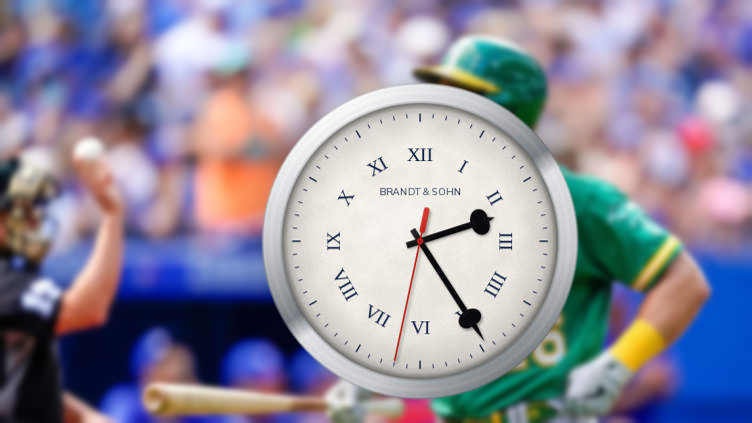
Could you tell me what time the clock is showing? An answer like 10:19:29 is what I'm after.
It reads 2:24:32
